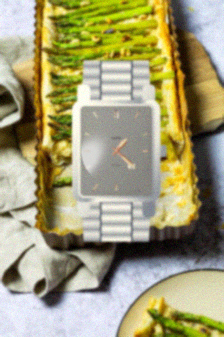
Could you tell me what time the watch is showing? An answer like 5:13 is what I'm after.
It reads 1:22
